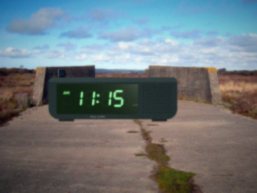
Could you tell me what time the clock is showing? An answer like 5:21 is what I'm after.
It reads 11:15
